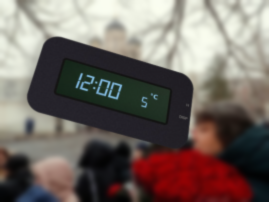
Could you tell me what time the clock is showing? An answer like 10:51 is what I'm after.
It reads 12:00
